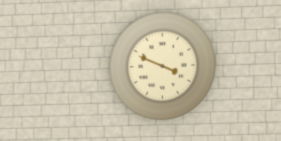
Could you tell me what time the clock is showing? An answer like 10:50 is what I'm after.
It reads 3:49
